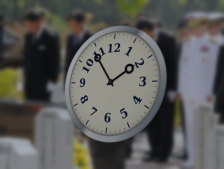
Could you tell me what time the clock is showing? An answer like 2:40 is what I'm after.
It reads 1:54
